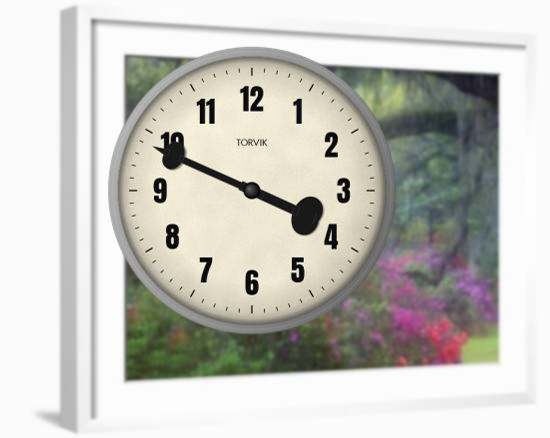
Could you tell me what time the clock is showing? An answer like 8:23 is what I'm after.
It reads 3:49
